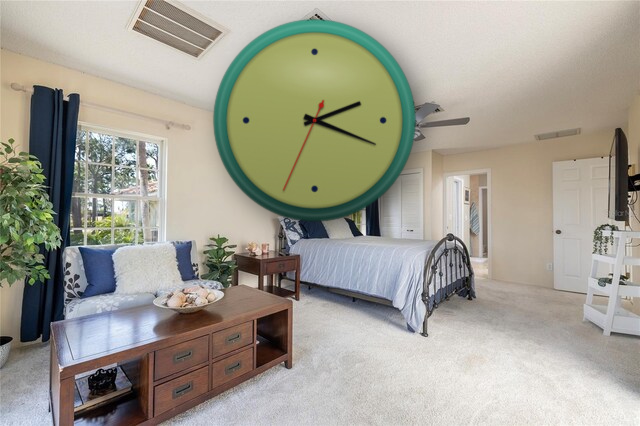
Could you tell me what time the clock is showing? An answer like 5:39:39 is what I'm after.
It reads 2:18:34
